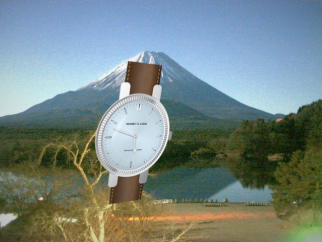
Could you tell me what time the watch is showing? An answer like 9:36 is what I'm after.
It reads 5:48
